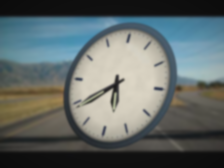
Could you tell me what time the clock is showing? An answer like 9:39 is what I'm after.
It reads 5:39
